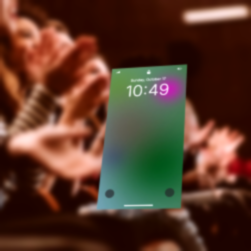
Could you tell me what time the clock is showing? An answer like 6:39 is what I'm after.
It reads 10:49
